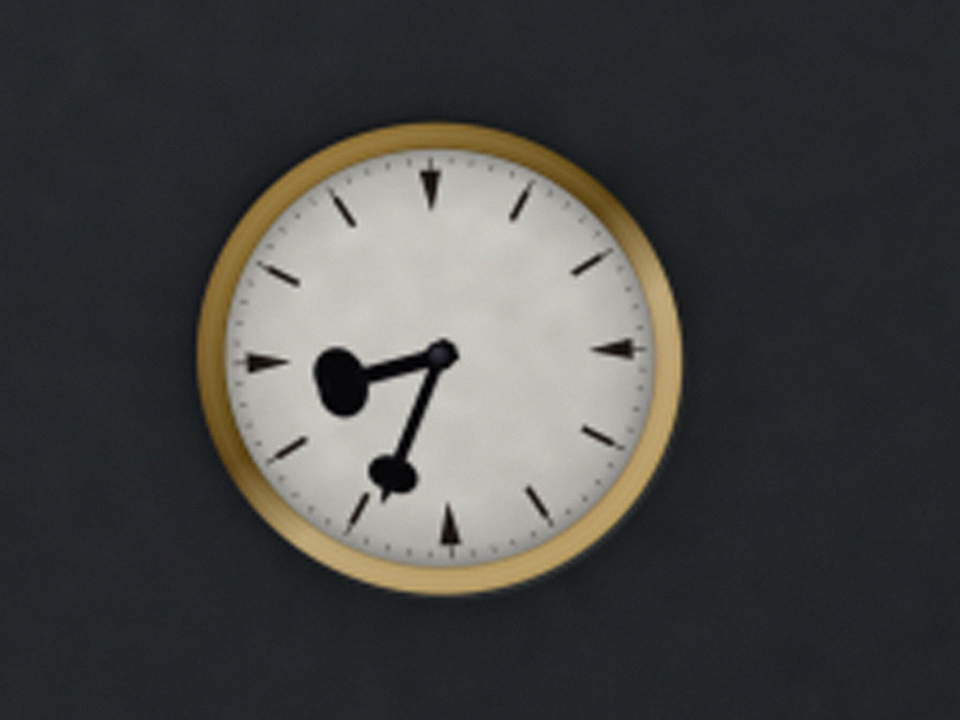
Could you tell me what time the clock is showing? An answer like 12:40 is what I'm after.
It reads 8:34
